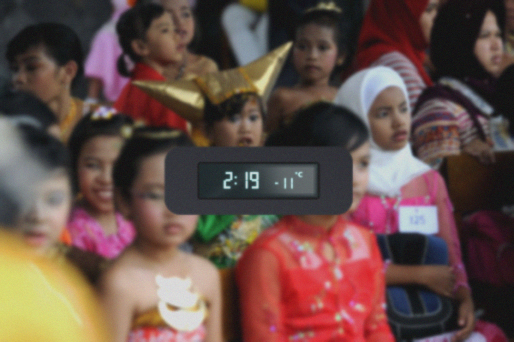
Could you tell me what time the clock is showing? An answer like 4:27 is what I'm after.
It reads 2:19
